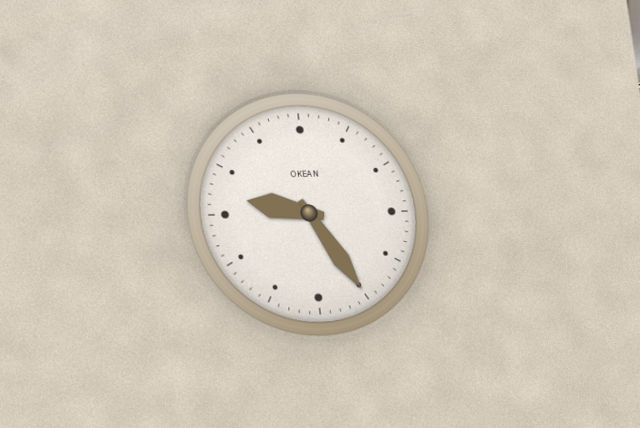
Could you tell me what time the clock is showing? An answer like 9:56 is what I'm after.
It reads 9:25
